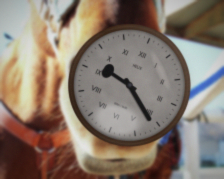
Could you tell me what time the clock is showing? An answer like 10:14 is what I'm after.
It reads 9:21
